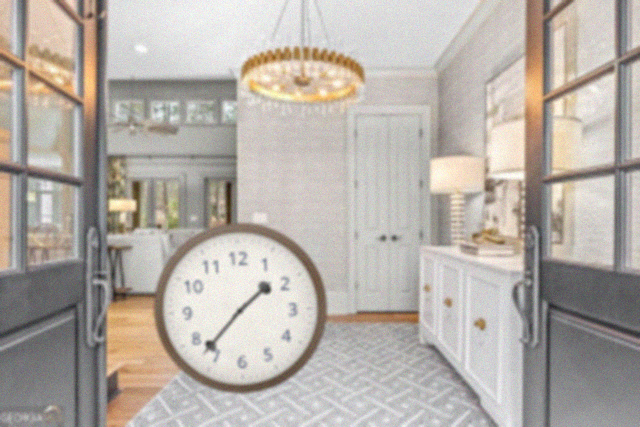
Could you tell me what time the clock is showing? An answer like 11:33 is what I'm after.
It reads 1:37
